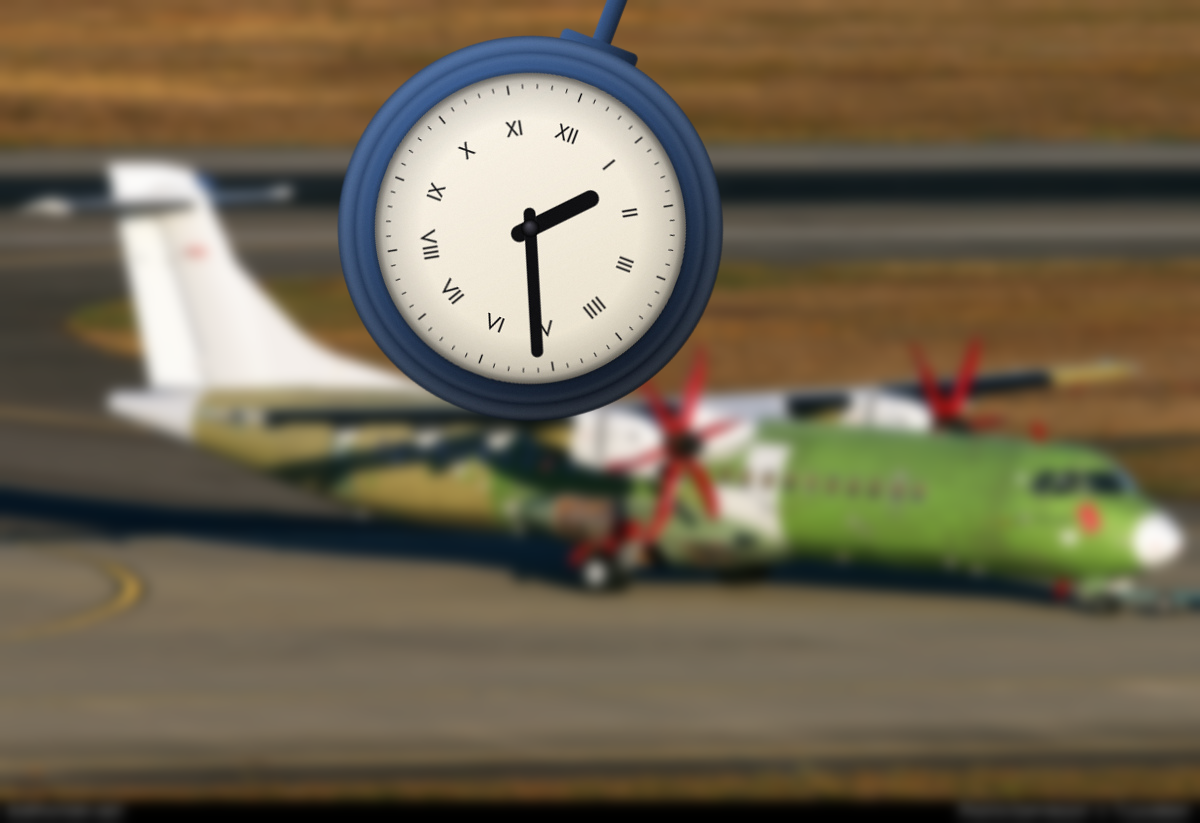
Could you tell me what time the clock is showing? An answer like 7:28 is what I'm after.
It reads 1:26
